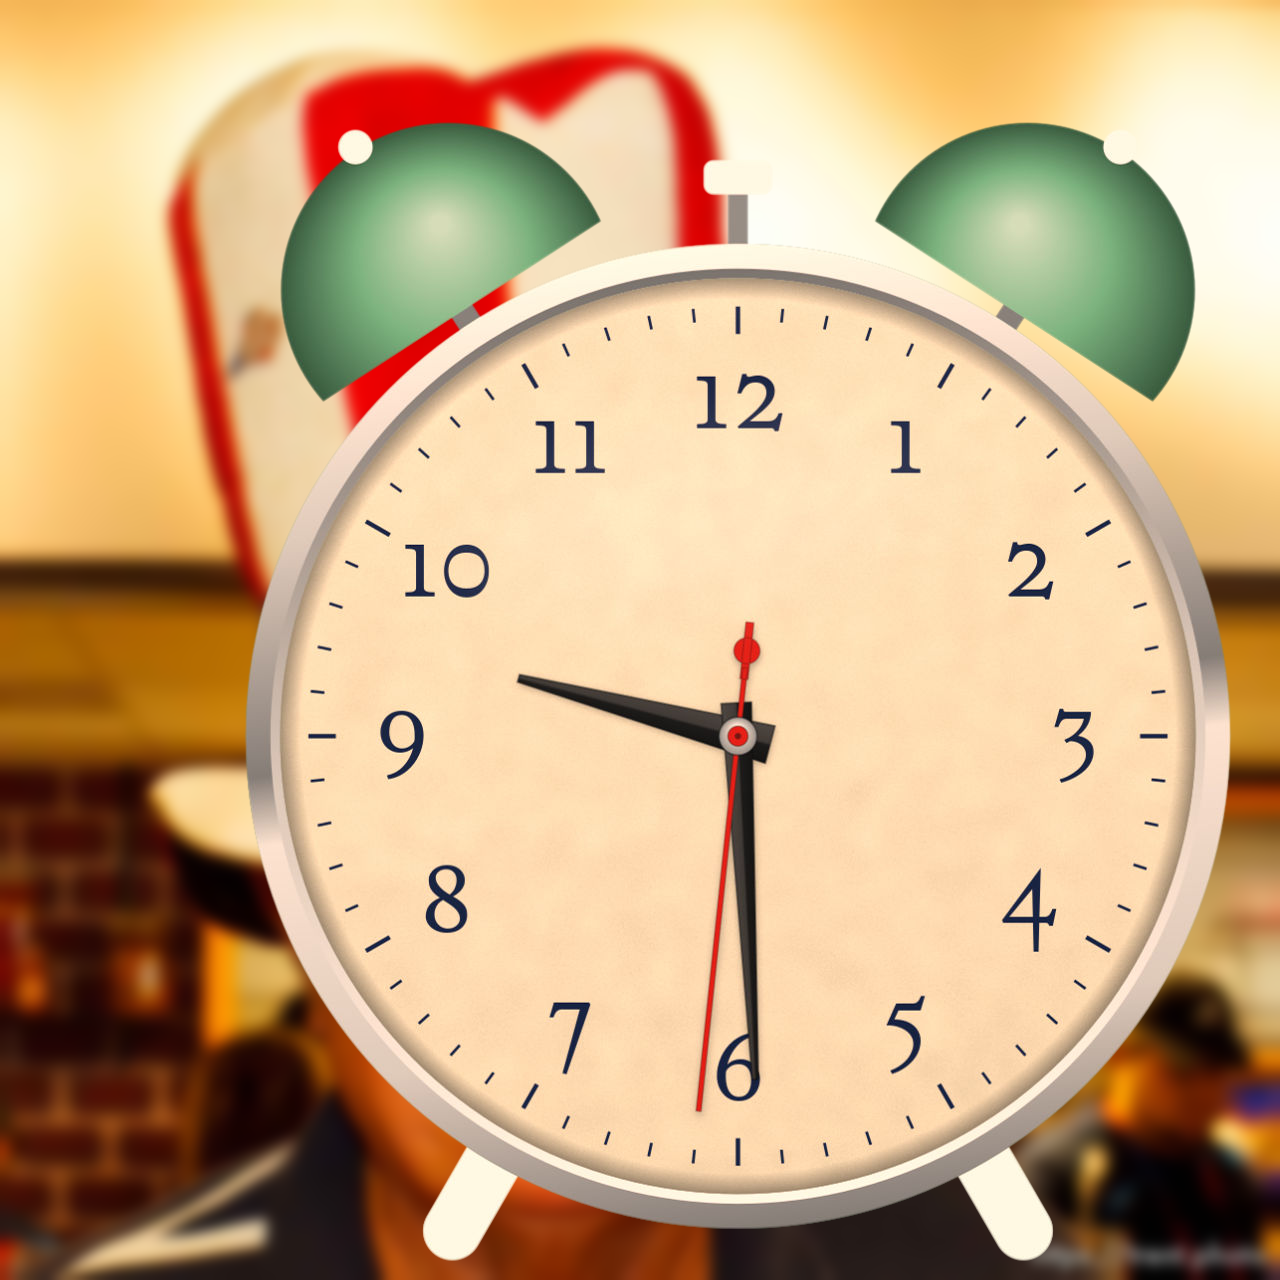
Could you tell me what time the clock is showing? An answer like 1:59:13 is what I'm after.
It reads 9:29:31
